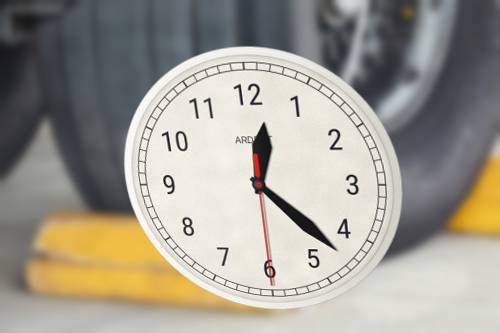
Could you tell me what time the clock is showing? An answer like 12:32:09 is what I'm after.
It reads 12:22:30
